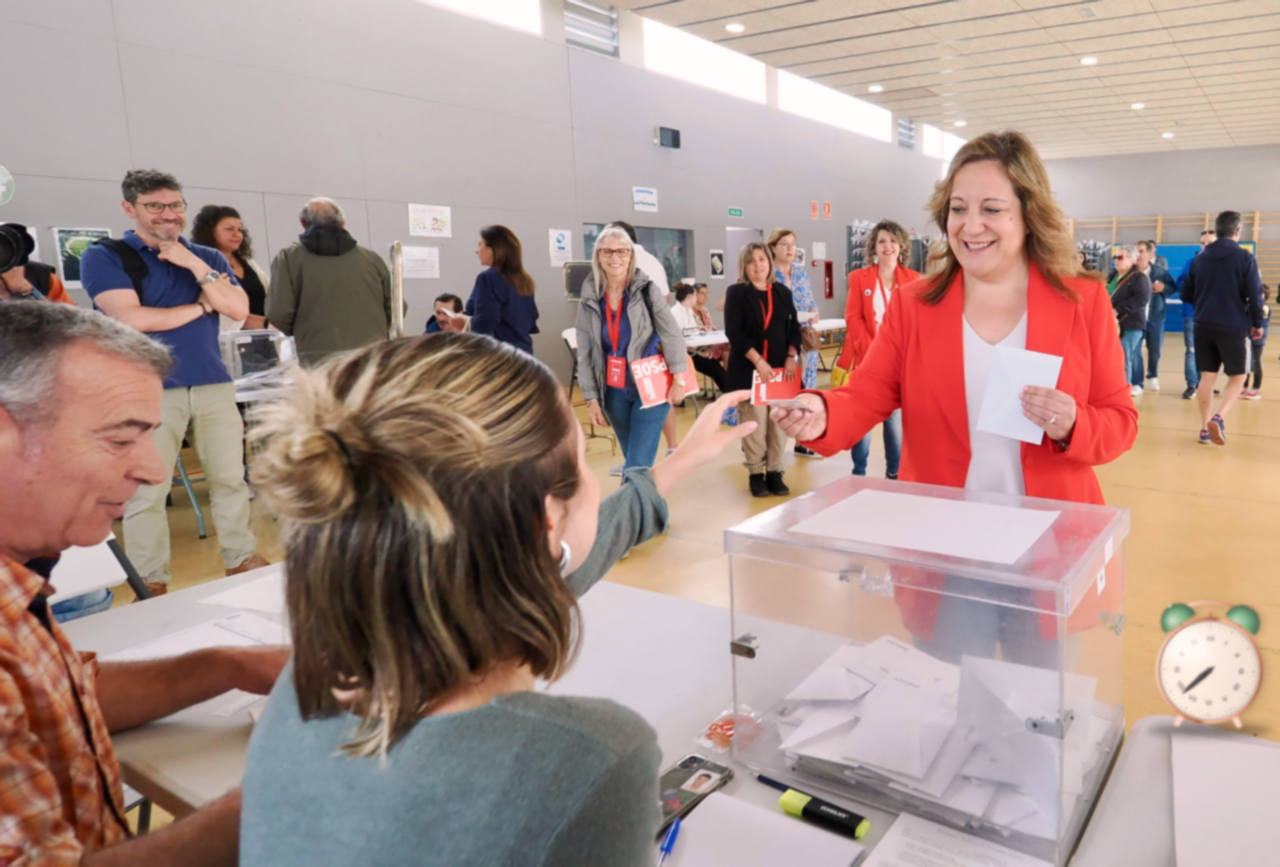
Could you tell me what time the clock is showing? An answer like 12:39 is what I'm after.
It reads 7:38
